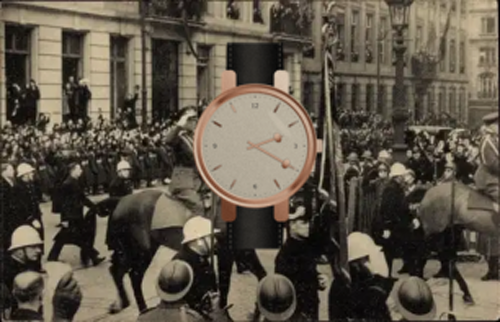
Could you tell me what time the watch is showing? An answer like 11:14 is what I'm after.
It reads 2:20
